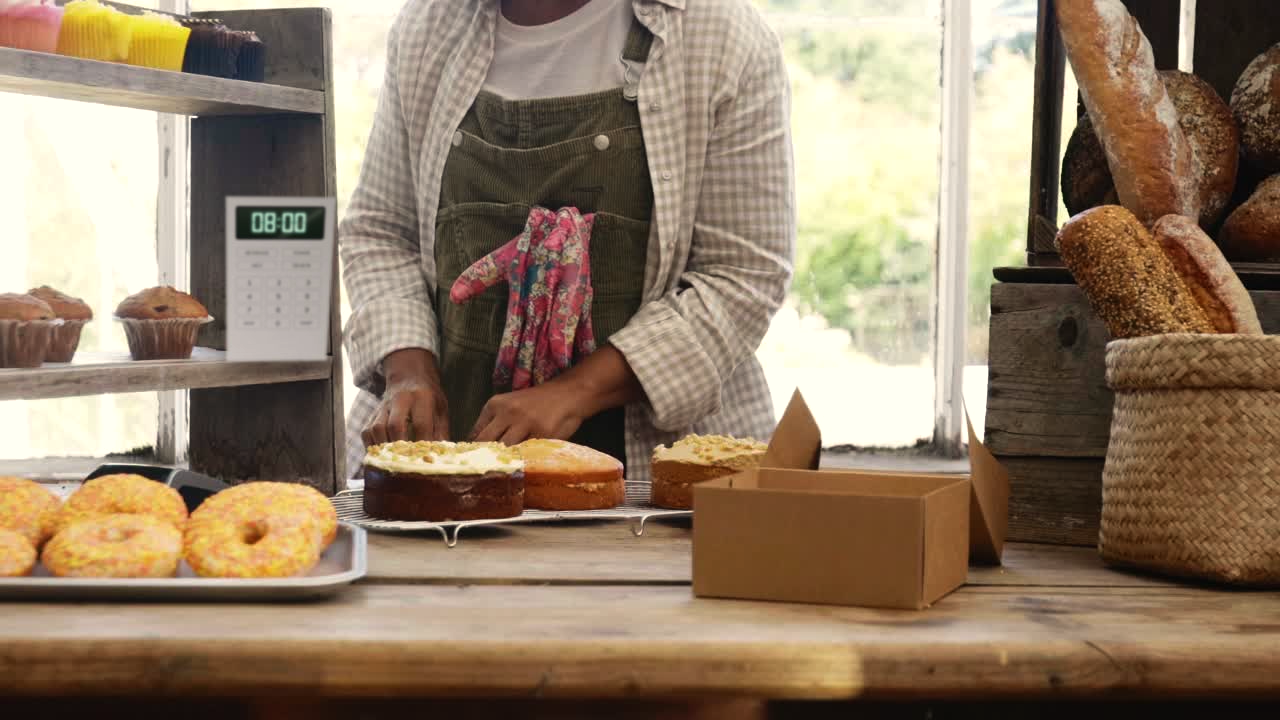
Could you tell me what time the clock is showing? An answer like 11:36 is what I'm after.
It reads 8:00
